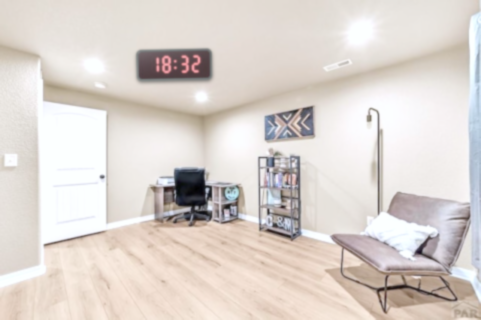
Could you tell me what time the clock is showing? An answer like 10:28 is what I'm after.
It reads 18:32
